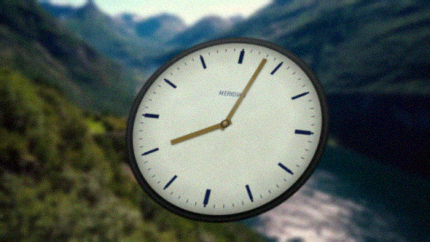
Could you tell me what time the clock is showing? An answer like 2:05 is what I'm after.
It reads 8:03
